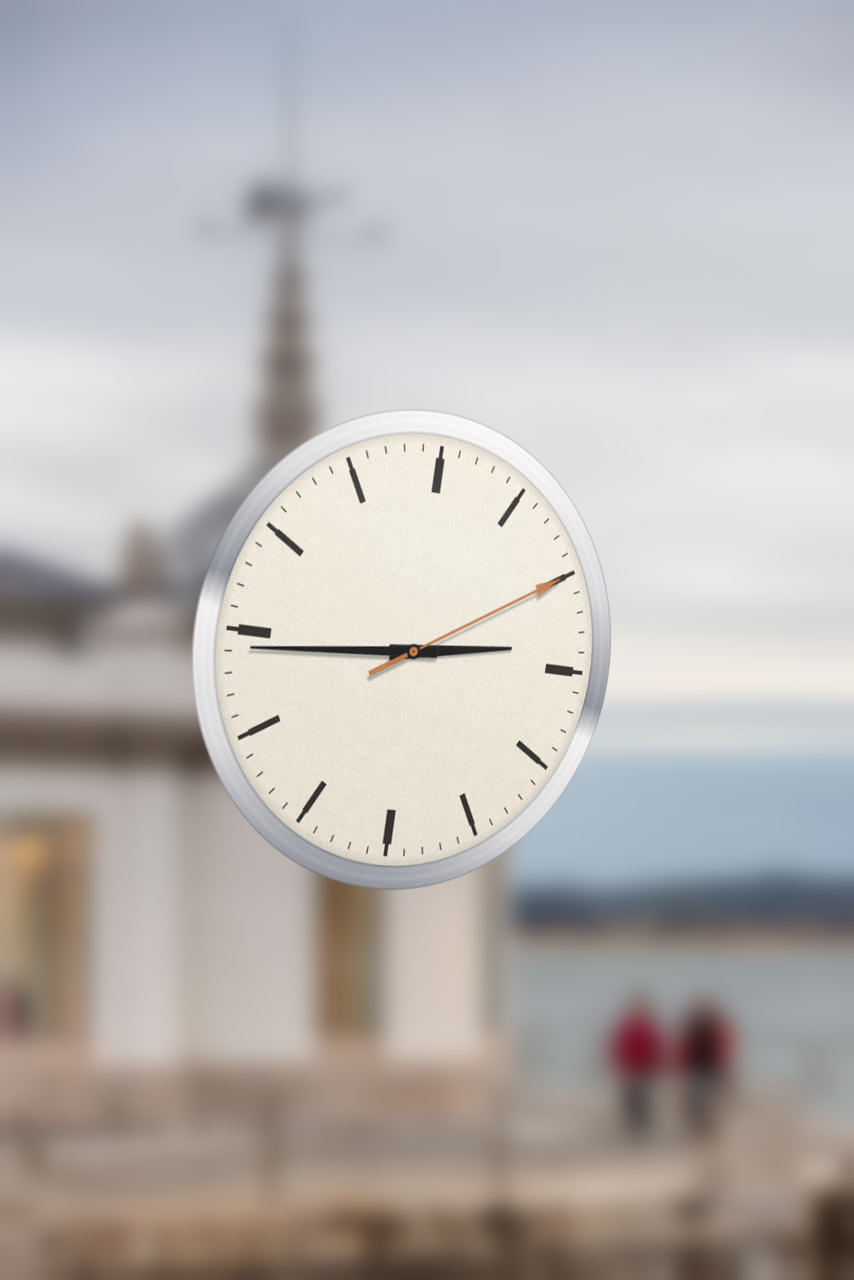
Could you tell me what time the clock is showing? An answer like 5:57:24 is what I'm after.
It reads 2:44:10
